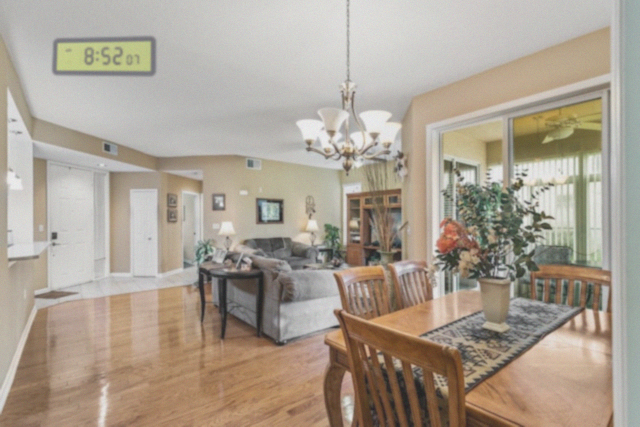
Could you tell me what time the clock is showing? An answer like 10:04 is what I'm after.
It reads 8:52
